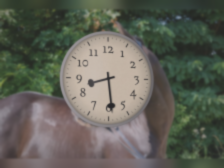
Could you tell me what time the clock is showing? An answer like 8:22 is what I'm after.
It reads 8:29
